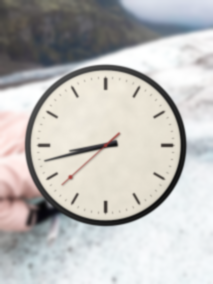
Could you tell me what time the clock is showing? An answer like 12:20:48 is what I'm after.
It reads 8:42:38
